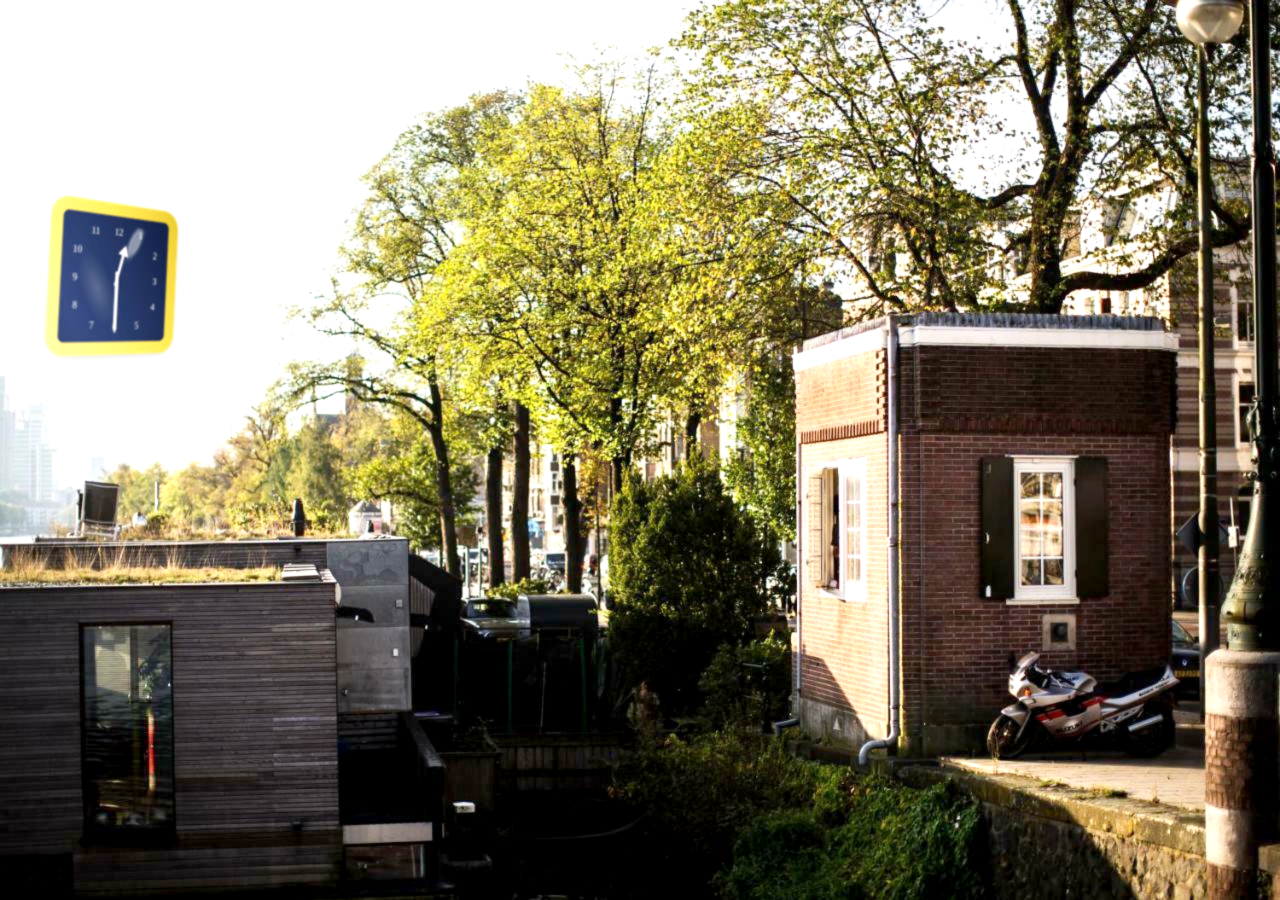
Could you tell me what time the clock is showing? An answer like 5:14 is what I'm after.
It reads 12:30
